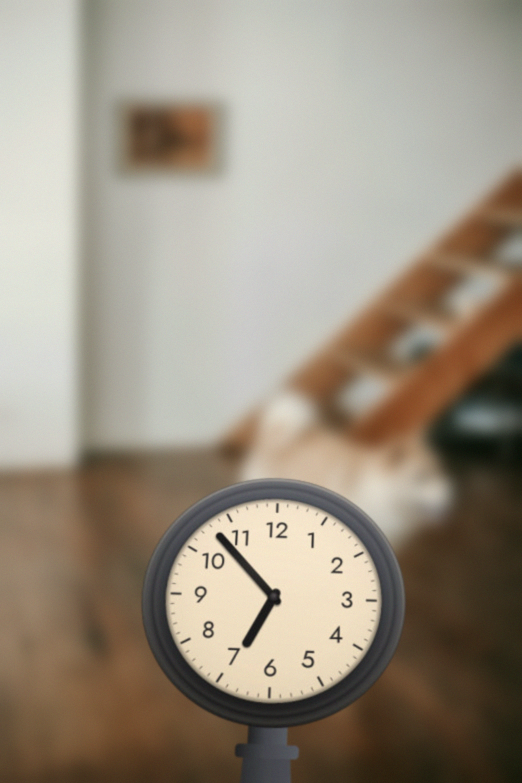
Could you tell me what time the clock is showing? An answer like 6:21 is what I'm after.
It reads 6:53
